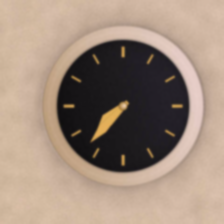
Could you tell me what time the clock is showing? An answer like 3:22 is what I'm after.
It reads 7:37
